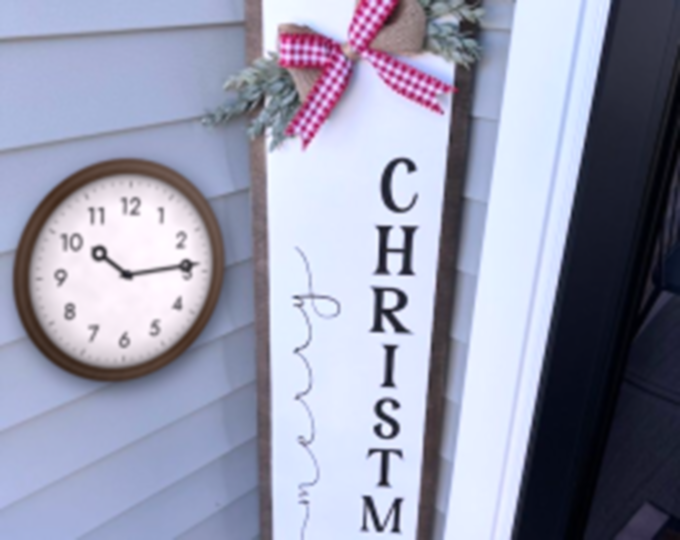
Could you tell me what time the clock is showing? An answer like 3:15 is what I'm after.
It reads 10:14
